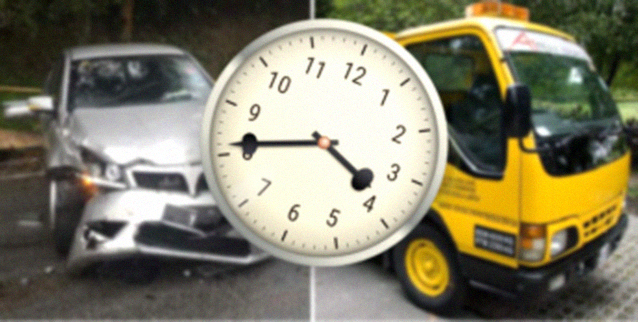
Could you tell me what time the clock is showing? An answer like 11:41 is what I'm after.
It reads 3:41
